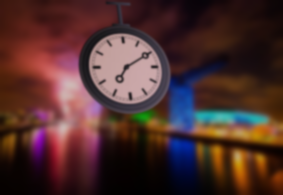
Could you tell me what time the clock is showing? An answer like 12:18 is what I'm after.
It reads 7:10
